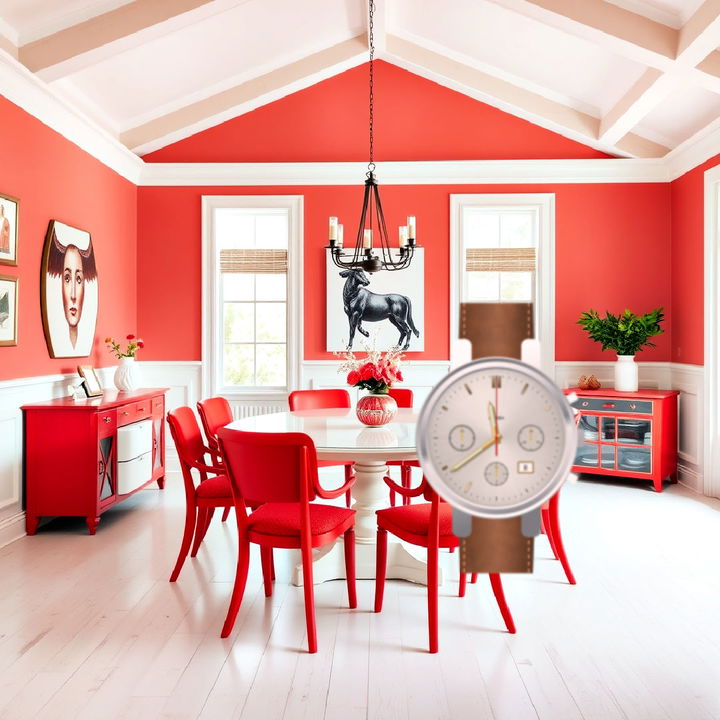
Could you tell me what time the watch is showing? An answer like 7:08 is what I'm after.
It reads 11:39
